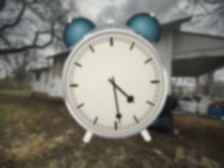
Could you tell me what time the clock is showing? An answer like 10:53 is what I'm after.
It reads 4:29
